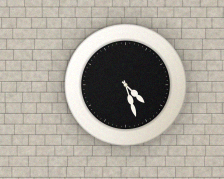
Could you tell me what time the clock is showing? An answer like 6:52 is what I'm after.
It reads 4:27
